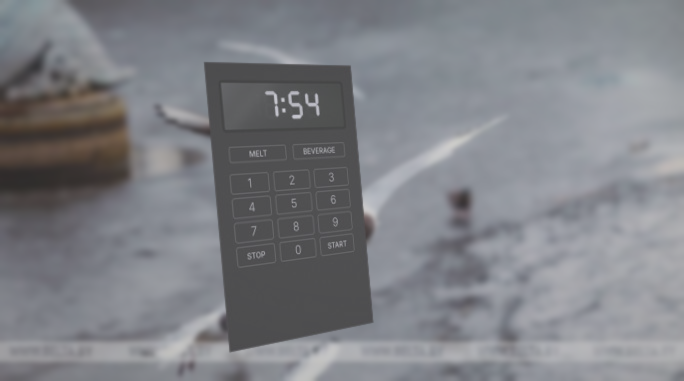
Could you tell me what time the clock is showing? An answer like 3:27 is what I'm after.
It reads 7:54
